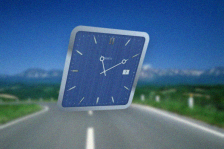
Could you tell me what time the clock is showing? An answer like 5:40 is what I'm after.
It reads 11:10
